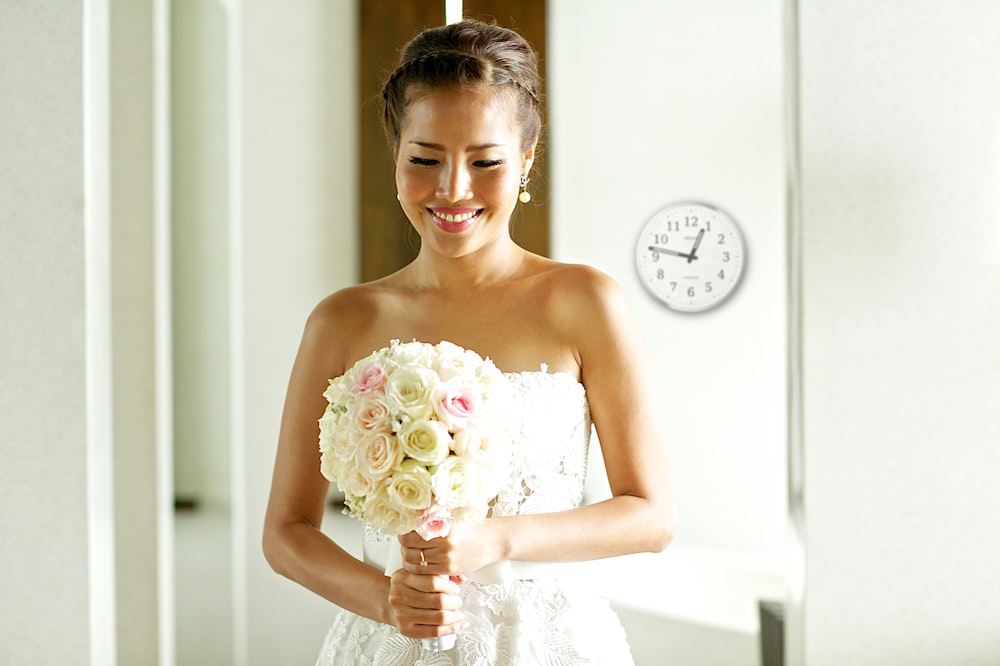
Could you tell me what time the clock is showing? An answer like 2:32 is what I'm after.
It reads 12:47
